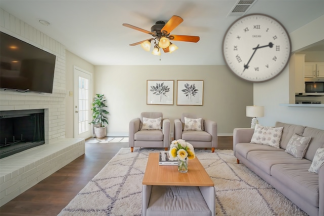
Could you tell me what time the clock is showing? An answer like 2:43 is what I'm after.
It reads 2:35
